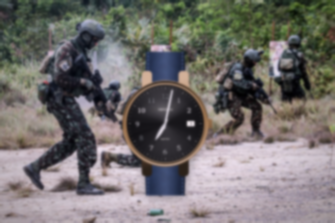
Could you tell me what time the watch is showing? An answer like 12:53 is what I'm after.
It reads 7:02
